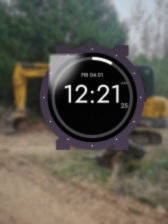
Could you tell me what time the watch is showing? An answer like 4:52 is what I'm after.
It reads 12:21
